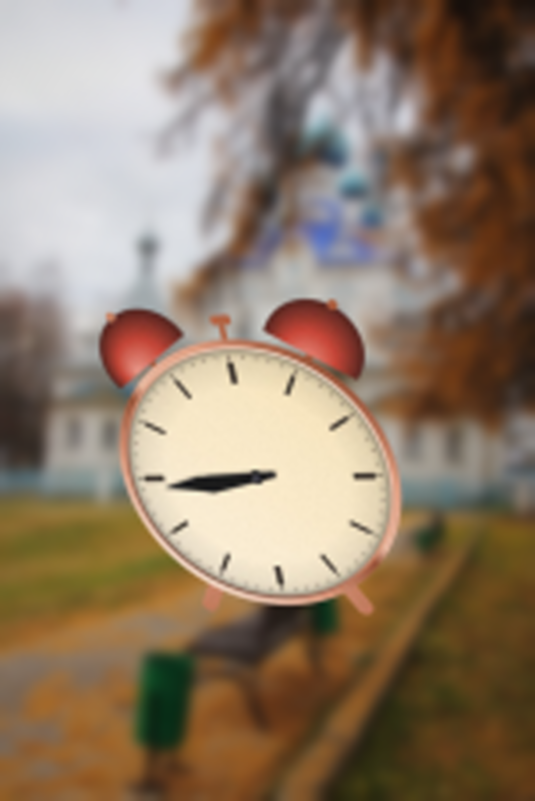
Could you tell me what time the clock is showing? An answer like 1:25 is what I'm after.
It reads 8:44
